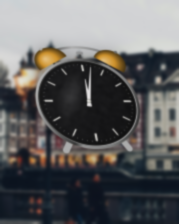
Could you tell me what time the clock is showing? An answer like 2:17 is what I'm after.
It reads 12:02
